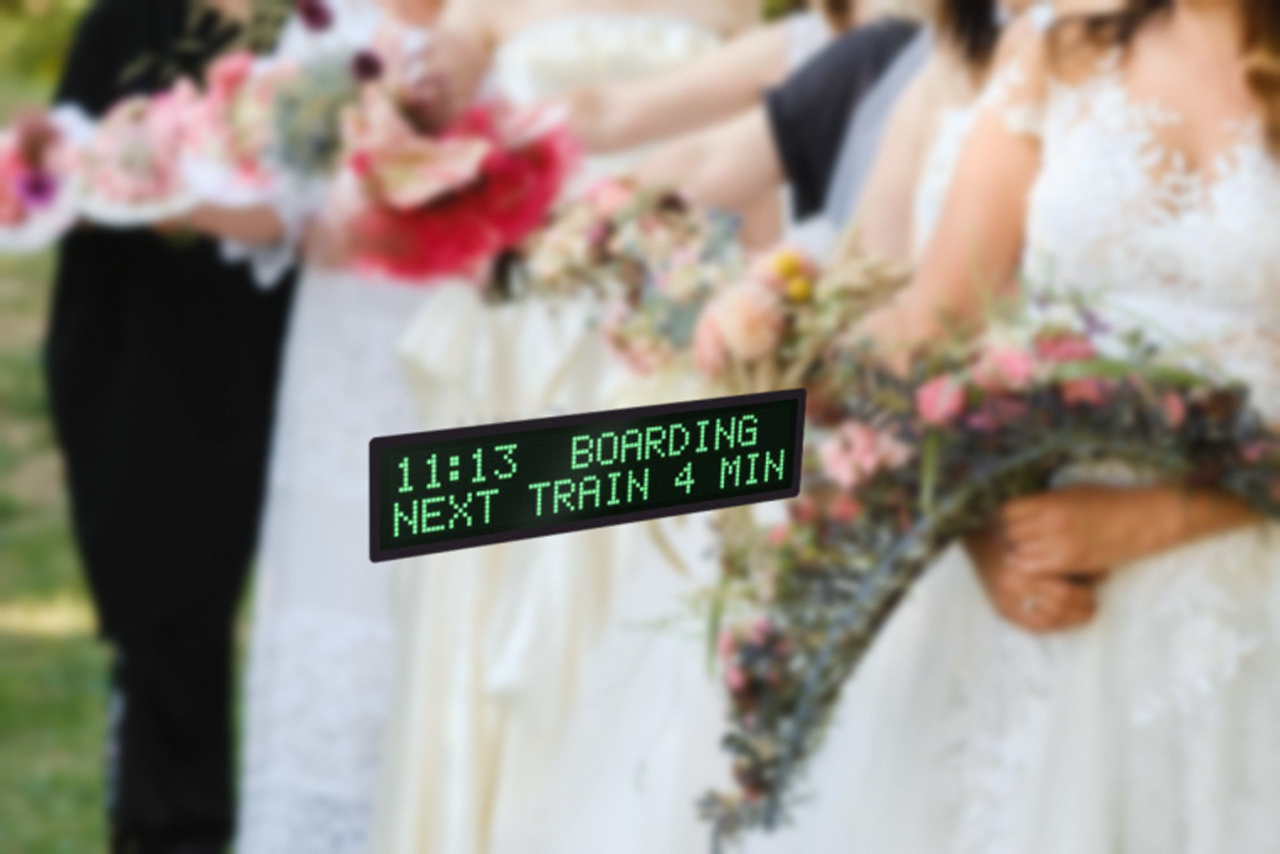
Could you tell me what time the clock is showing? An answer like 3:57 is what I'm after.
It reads 11:13
